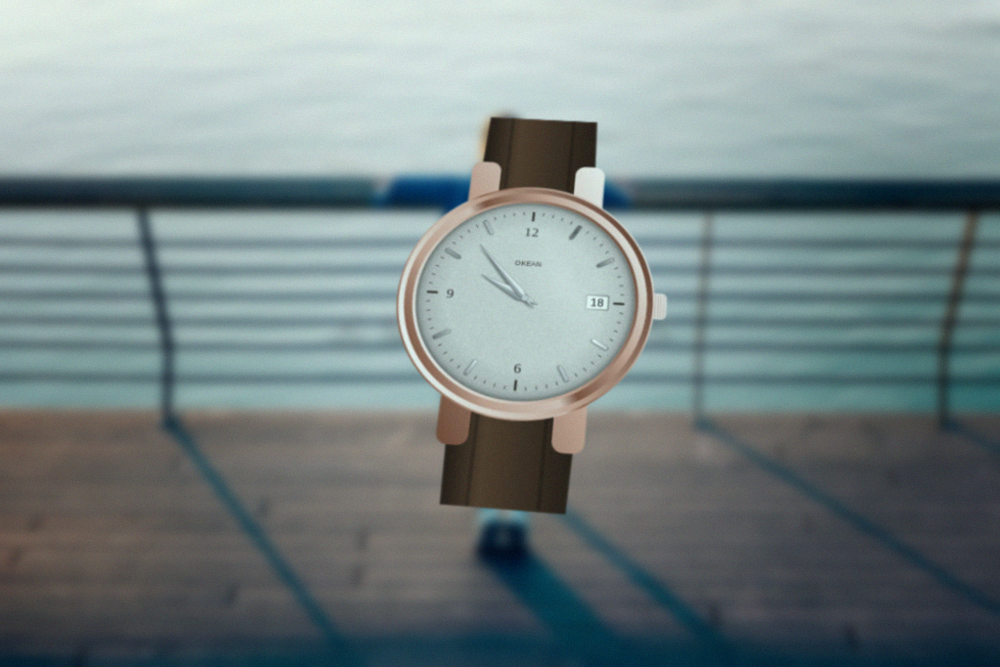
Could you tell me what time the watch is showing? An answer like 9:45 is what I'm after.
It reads 9:53
